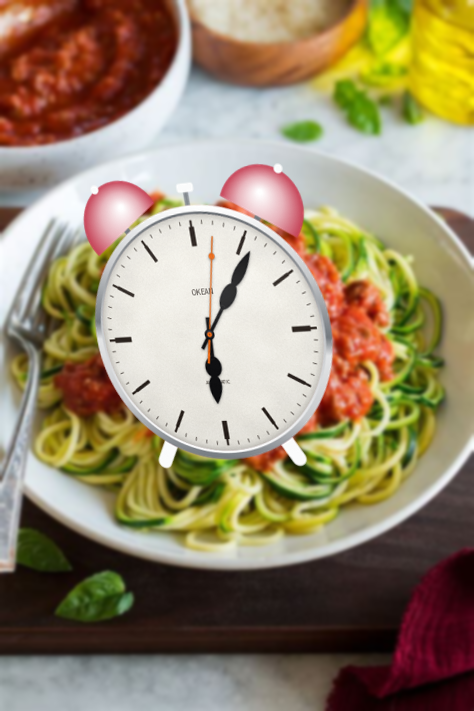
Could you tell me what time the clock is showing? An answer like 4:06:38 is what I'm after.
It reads 6:06:02
